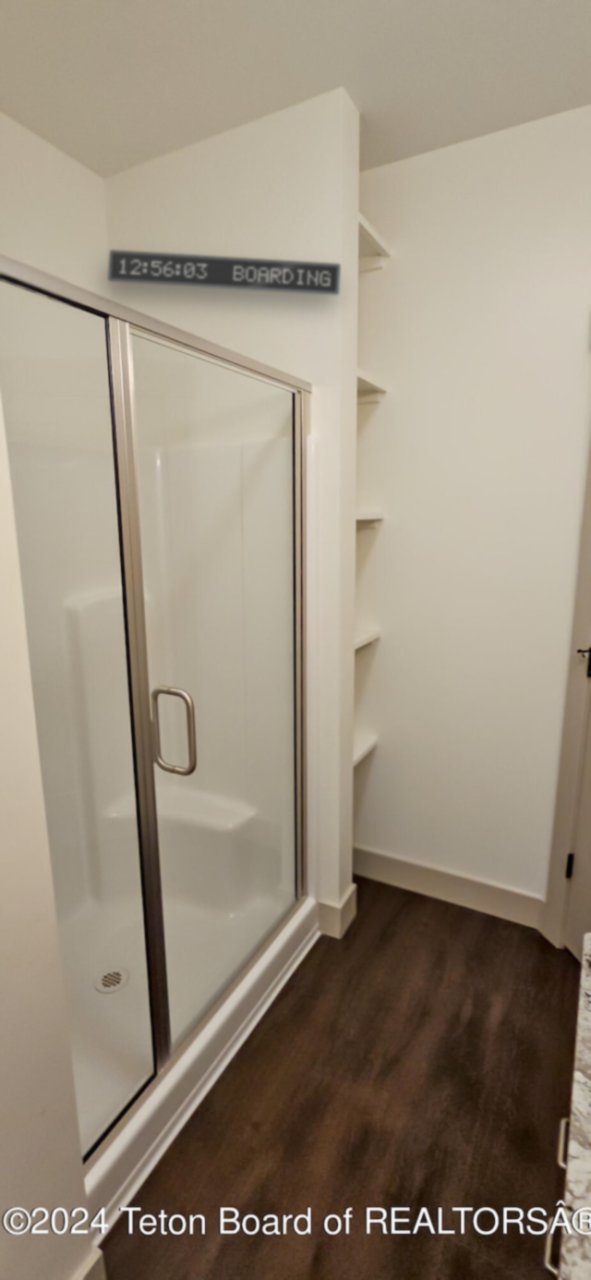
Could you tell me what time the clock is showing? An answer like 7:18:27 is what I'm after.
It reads 12:56:03
